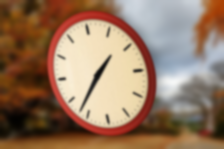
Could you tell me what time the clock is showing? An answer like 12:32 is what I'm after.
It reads 1:37
